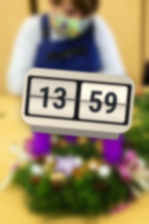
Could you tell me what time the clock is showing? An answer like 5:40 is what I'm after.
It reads 13:59
